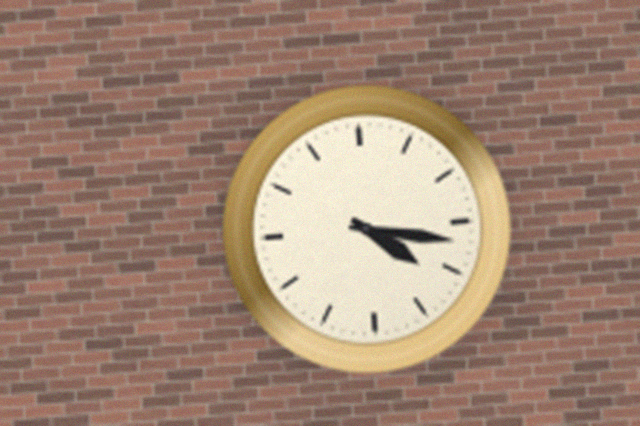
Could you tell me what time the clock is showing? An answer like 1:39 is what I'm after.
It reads 4:17
